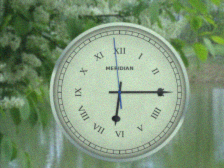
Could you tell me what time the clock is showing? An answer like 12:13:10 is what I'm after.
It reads 6:14:59
